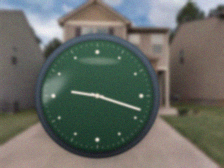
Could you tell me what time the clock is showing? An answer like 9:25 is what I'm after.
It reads 9:18
